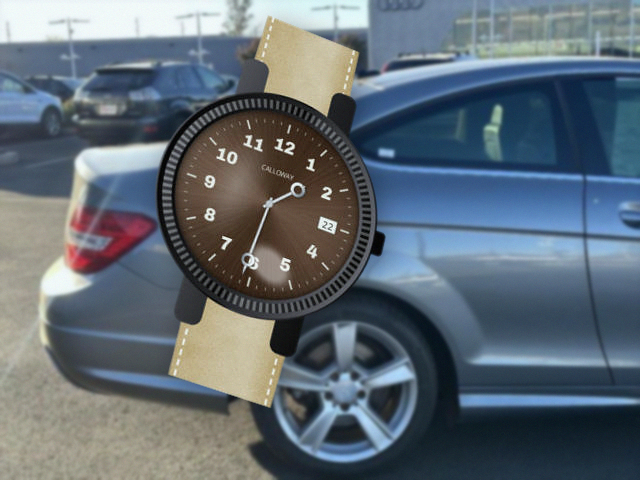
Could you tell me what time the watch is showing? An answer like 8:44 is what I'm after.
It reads 1:31
